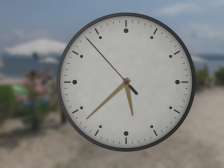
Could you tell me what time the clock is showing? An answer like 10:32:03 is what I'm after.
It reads 5:37:53
